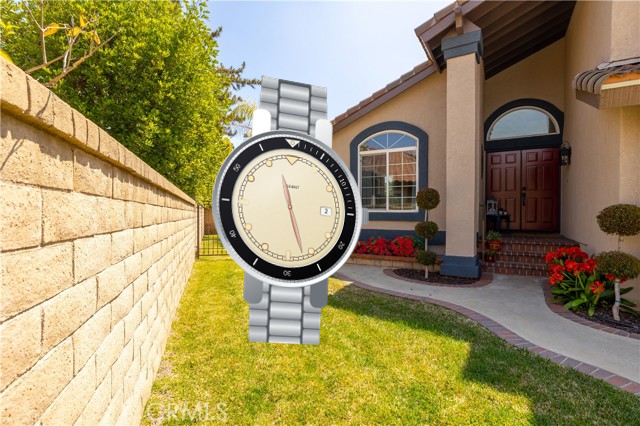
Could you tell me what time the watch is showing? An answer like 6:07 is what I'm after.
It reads 11:27
